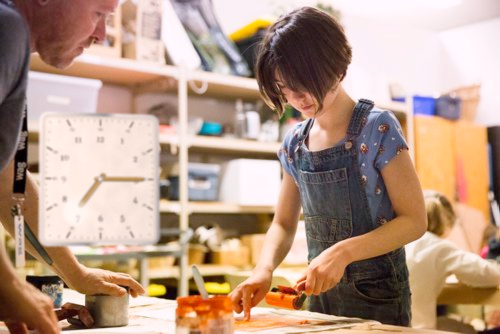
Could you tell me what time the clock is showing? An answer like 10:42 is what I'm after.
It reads 7:15
